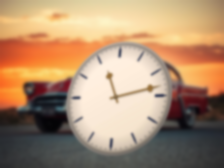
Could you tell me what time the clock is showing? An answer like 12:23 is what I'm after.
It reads 11:13
